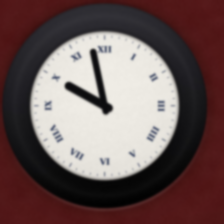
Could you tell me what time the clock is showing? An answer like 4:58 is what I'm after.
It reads 9:58
